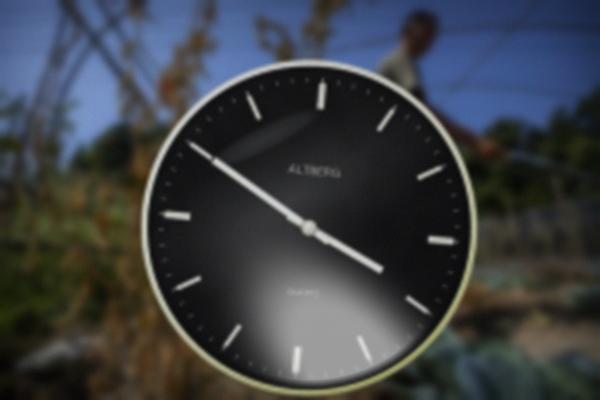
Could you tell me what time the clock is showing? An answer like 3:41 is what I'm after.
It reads 3:50
